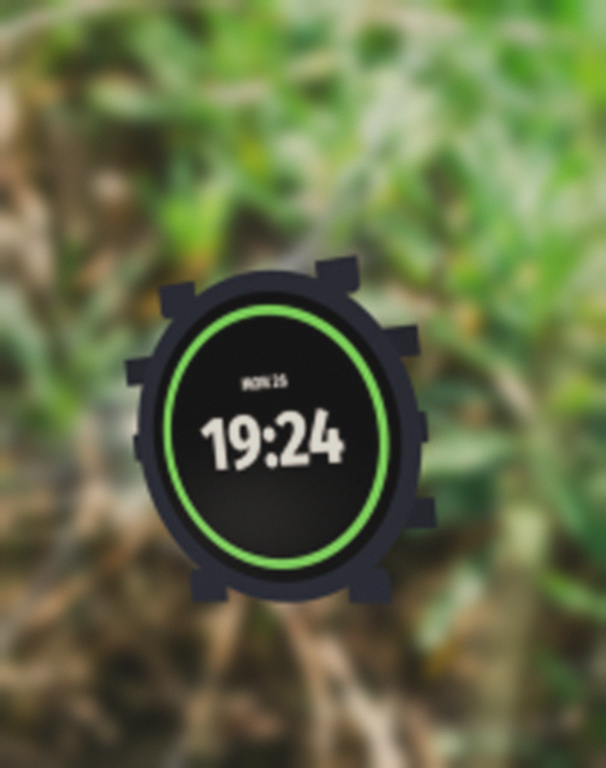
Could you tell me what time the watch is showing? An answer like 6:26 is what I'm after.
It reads 19:24
